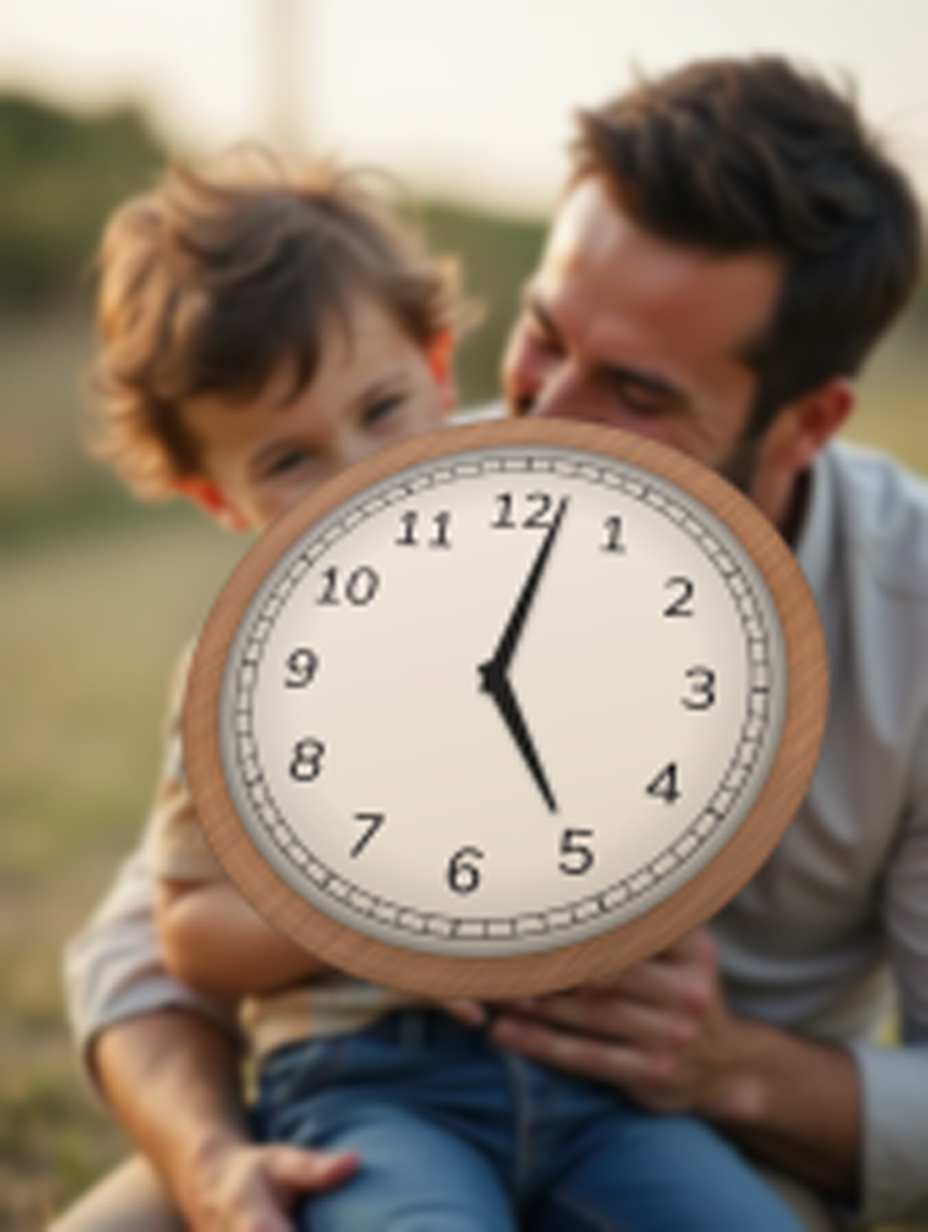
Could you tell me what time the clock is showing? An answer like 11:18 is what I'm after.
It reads 5:02
